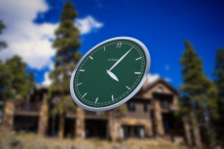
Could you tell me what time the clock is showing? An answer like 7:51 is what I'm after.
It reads 4:05
